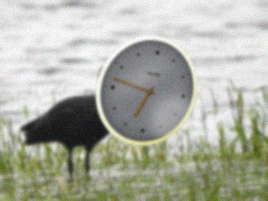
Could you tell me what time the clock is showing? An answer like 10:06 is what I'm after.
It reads 6:47
